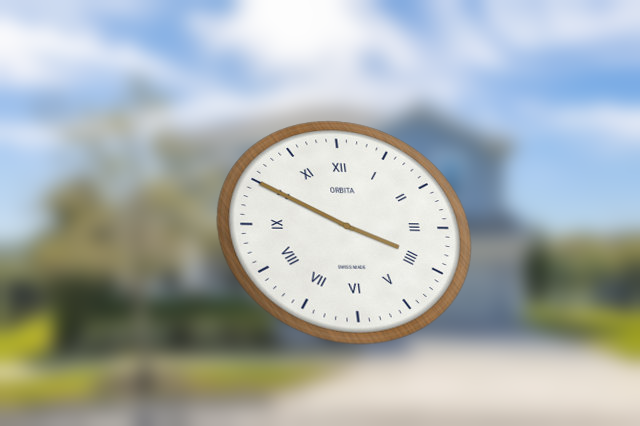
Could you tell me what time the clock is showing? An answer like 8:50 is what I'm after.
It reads 3:50
